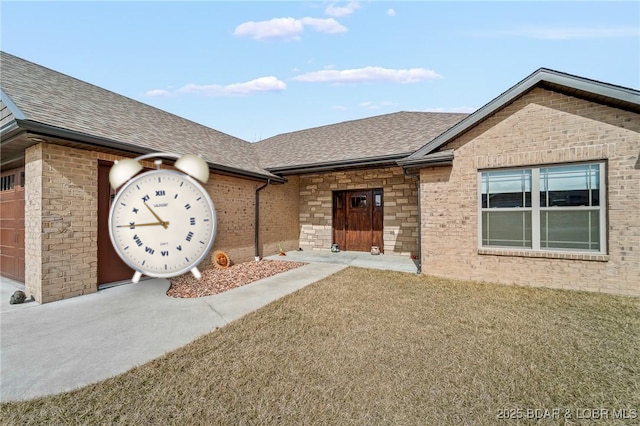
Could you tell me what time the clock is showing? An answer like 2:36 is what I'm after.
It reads 10:45
